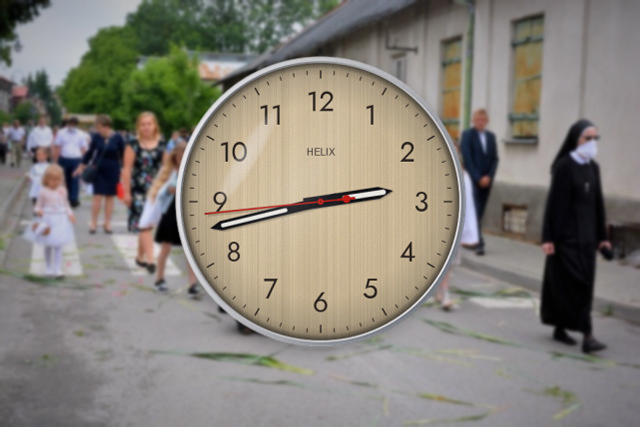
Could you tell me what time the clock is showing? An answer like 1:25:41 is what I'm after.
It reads 2:42:44
